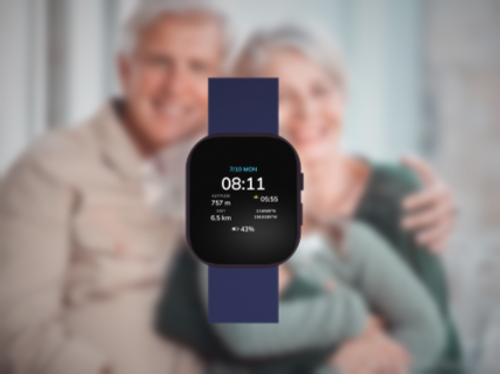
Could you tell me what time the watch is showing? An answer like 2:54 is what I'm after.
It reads 8:11
